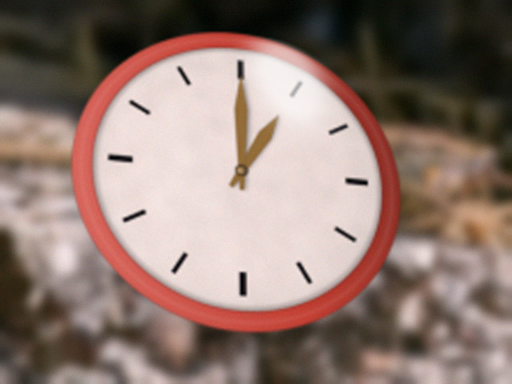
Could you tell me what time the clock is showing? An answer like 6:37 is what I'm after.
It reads 1:00
